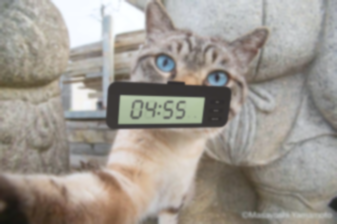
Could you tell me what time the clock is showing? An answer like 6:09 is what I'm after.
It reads 4:55
